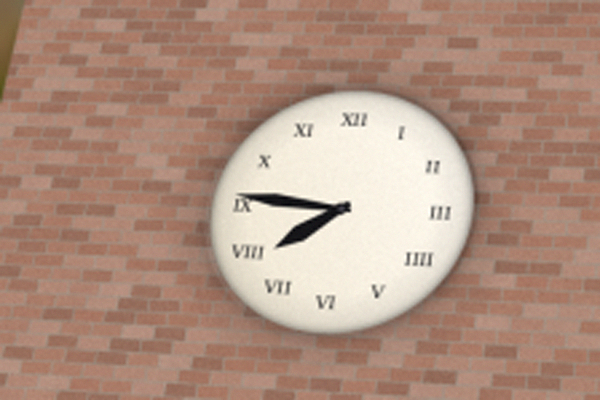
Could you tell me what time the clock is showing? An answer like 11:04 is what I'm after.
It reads 7:46
